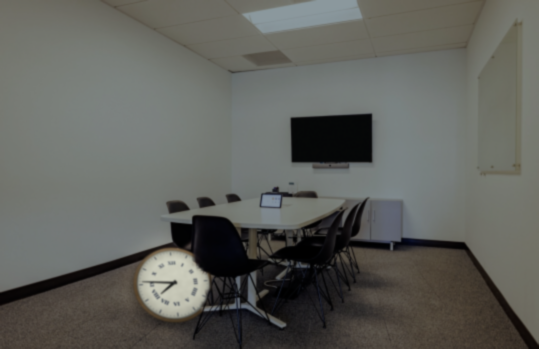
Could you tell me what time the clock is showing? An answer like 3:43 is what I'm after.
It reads 7:46
